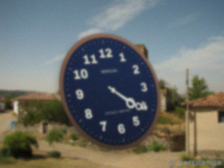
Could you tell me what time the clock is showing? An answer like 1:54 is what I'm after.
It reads 4:21
